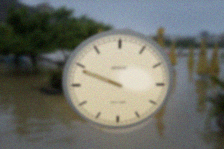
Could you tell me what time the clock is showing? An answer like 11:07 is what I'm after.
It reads 9:49
